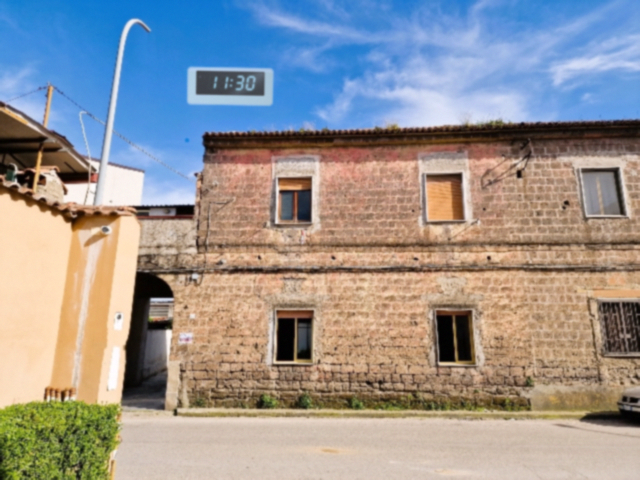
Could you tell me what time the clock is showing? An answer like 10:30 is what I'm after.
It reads 11:30
